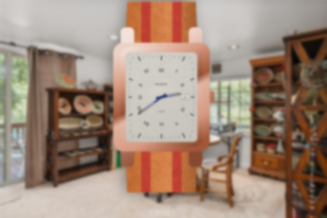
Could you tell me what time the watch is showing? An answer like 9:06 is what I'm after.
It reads 2:39
